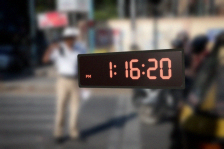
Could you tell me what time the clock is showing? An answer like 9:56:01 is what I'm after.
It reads 1:16:20
